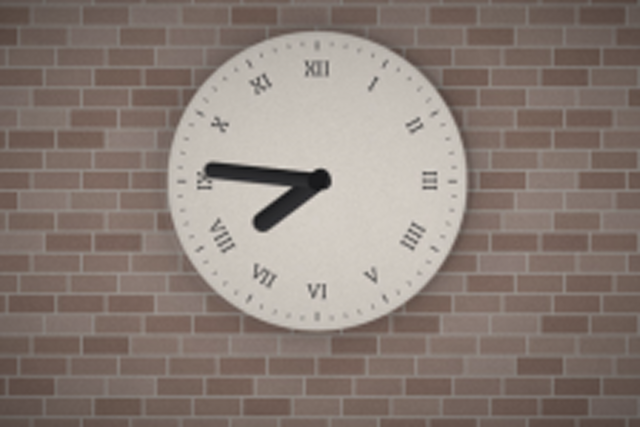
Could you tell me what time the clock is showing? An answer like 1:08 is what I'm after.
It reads 7:46
